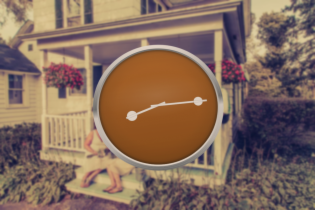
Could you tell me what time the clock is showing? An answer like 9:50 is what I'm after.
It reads 8:14
